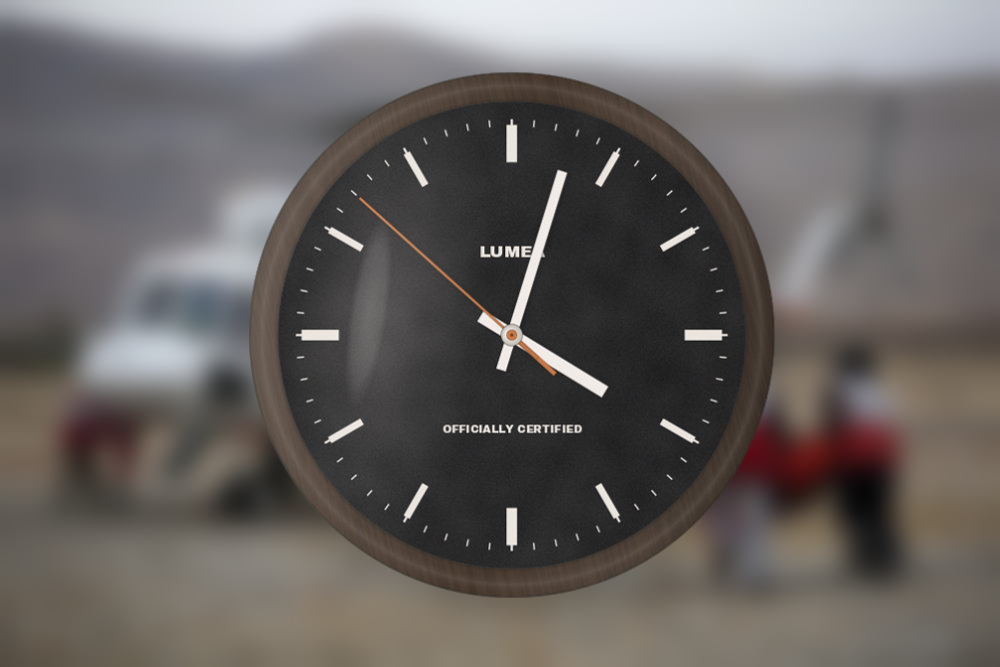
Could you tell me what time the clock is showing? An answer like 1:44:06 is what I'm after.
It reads 4:02:52
